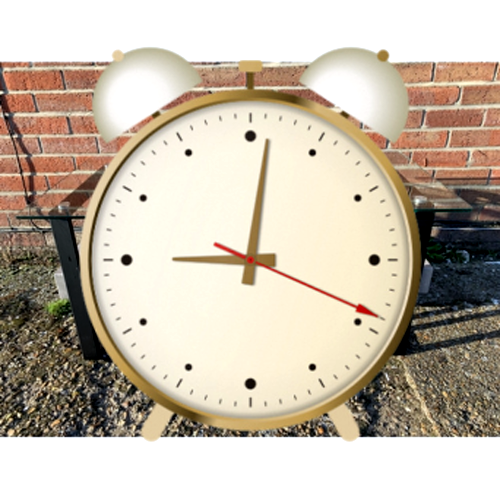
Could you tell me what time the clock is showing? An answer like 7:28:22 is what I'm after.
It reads 9:01:19
